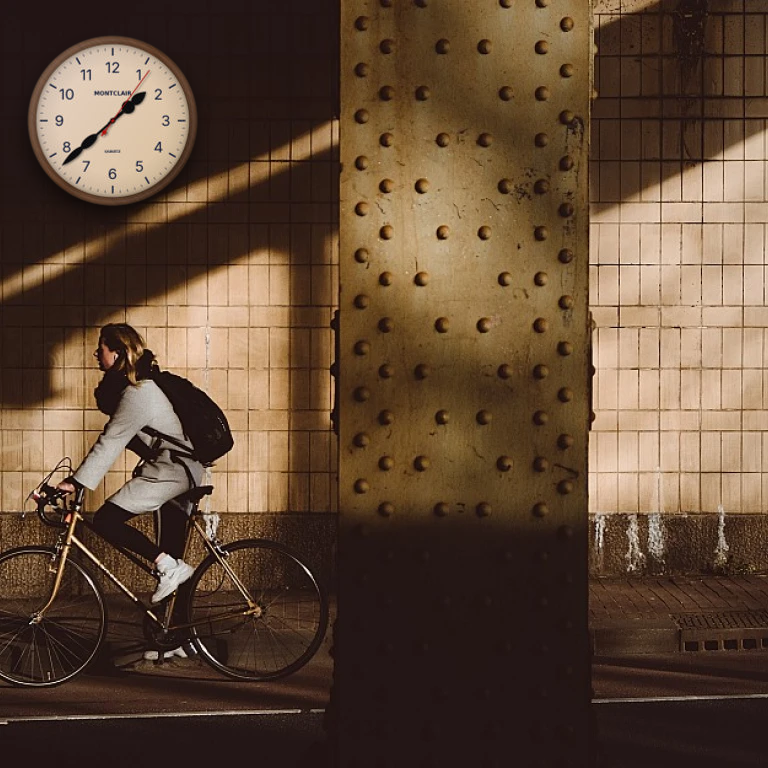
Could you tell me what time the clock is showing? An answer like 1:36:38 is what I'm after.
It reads 1:38:06
